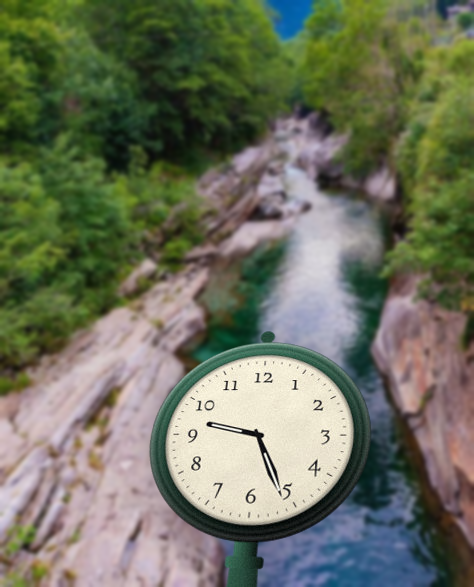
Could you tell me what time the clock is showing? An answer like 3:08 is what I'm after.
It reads 9:26
